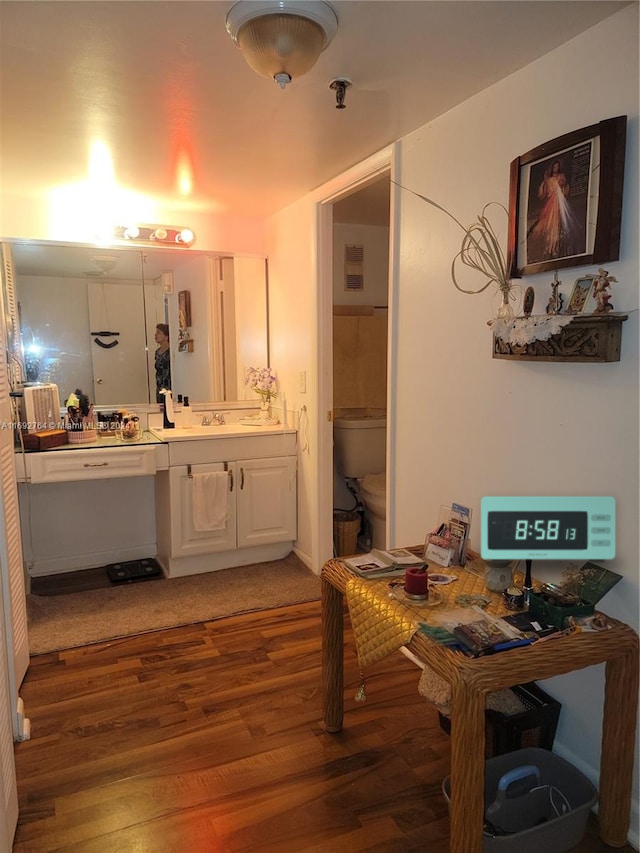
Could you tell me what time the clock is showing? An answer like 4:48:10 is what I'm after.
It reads 8:58:13
